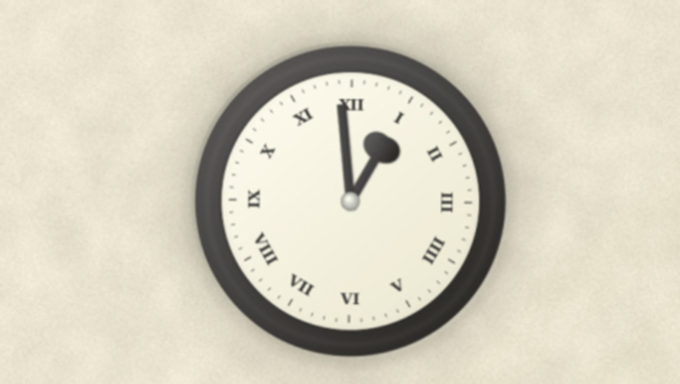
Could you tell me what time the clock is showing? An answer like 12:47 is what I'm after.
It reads 12:59
